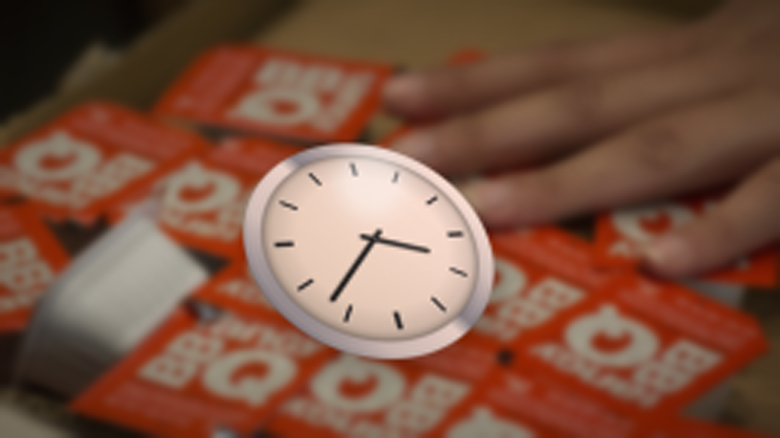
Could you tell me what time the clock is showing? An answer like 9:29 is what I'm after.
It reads 3:37
